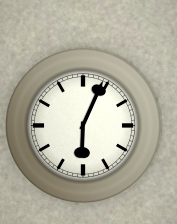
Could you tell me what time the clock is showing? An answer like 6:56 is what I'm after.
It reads 6:04
